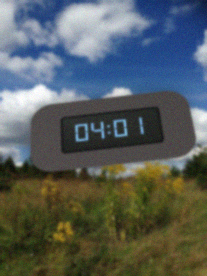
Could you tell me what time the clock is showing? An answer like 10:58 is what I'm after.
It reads 4:01
